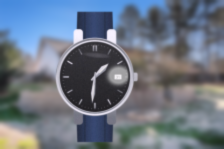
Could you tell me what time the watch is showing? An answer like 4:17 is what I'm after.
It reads 1:31
